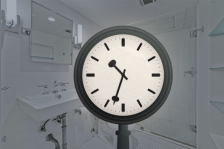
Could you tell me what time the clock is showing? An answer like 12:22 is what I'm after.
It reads 10:33
